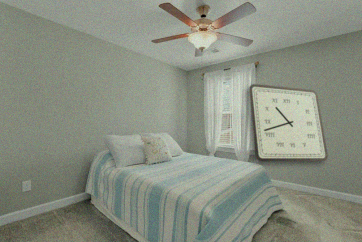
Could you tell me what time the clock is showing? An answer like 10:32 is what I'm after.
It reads 10:42
